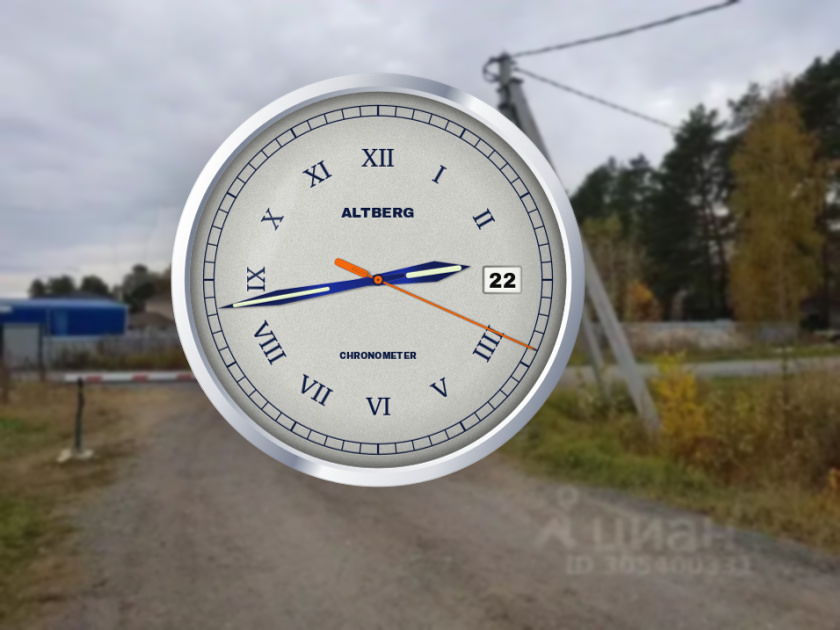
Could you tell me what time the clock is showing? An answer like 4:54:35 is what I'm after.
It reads 2:43:19
